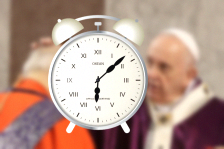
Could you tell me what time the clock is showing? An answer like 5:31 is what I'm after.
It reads 6:08
